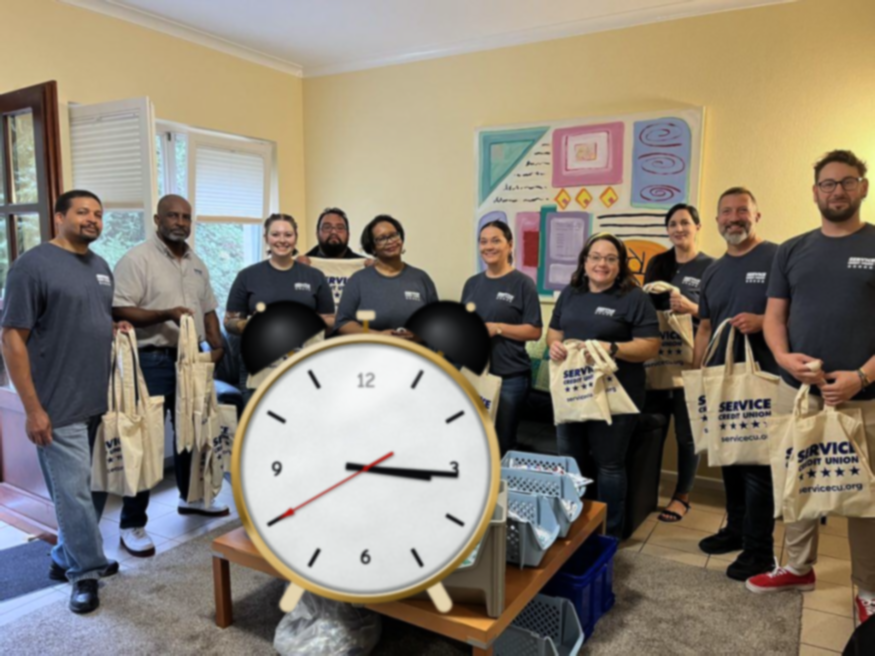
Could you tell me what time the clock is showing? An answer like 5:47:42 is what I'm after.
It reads 3:15:40
